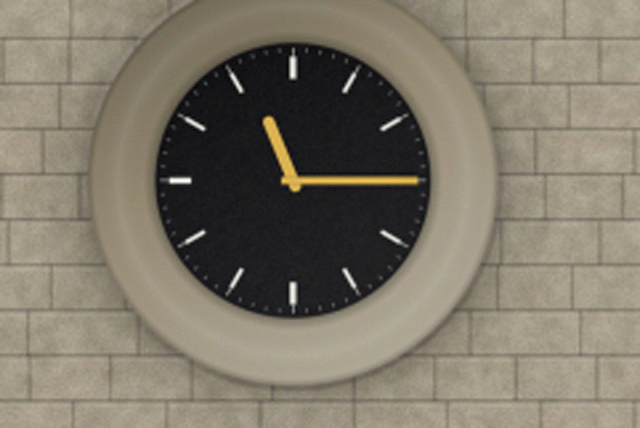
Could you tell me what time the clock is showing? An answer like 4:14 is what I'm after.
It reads 11:15
